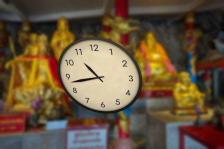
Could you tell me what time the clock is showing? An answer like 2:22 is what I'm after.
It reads 10:43
